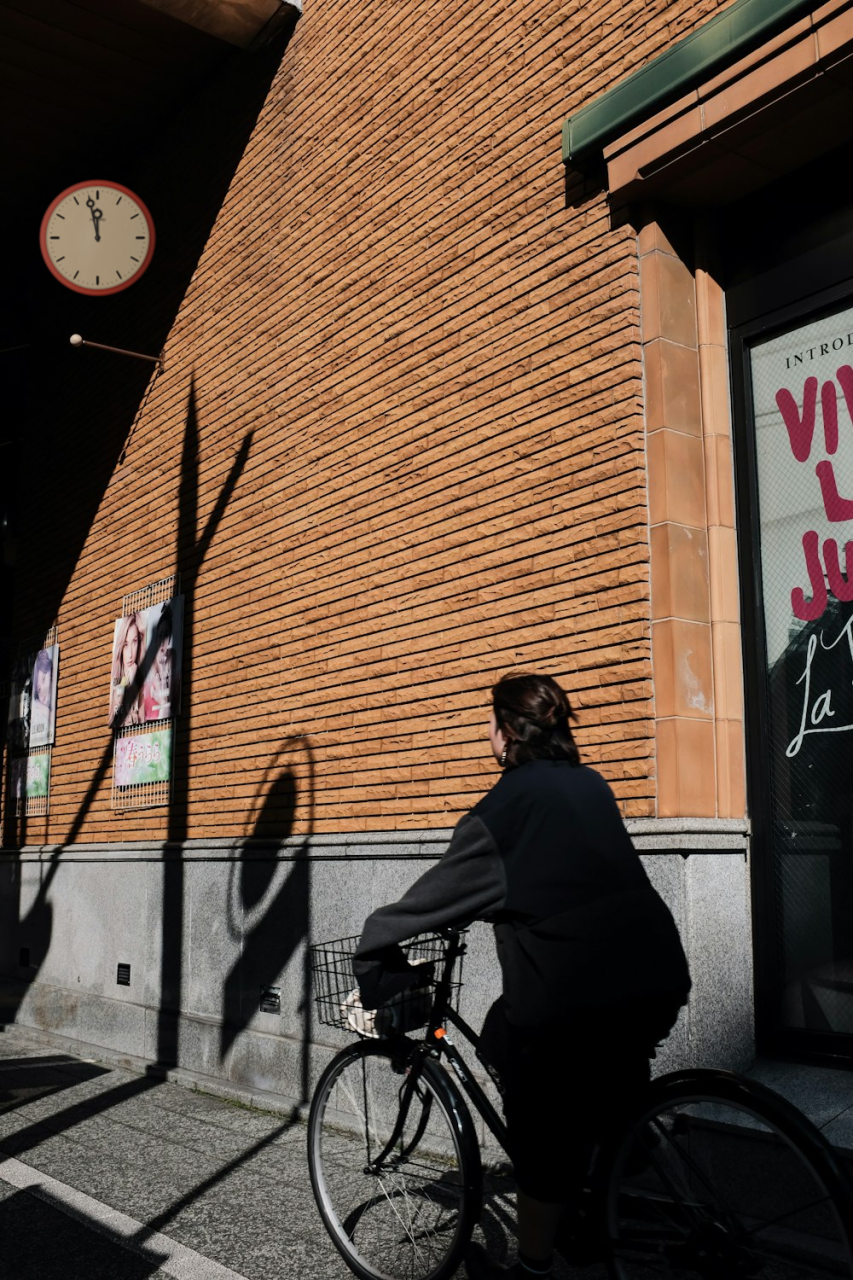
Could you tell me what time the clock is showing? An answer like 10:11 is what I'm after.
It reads 11:58
